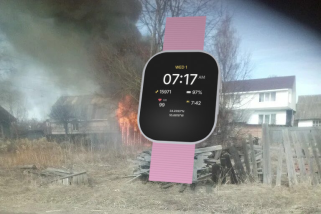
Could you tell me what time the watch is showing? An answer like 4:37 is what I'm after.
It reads 7:17
